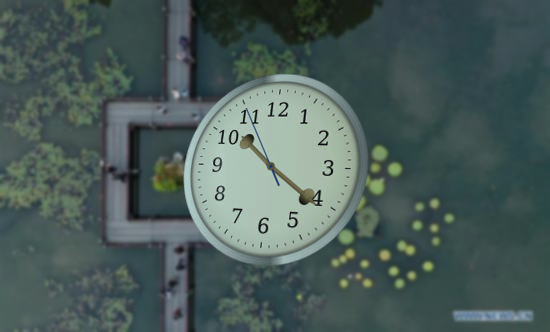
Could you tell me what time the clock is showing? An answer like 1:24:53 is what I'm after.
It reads 10:20:55
